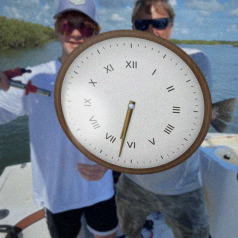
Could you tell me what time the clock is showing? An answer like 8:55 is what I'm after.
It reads 6:32
